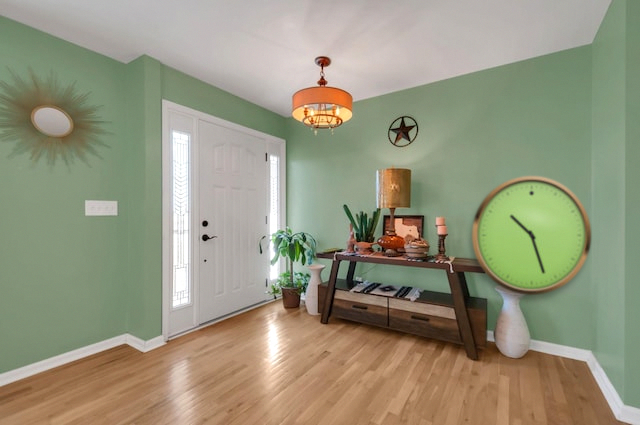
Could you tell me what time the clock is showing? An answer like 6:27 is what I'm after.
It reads 10:27
